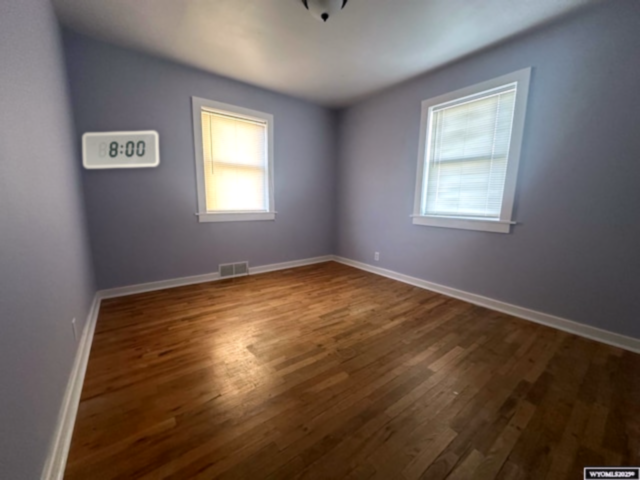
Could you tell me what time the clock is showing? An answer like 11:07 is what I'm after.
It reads 8:00
